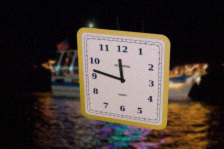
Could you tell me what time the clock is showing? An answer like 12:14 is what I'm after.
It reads 11:47
